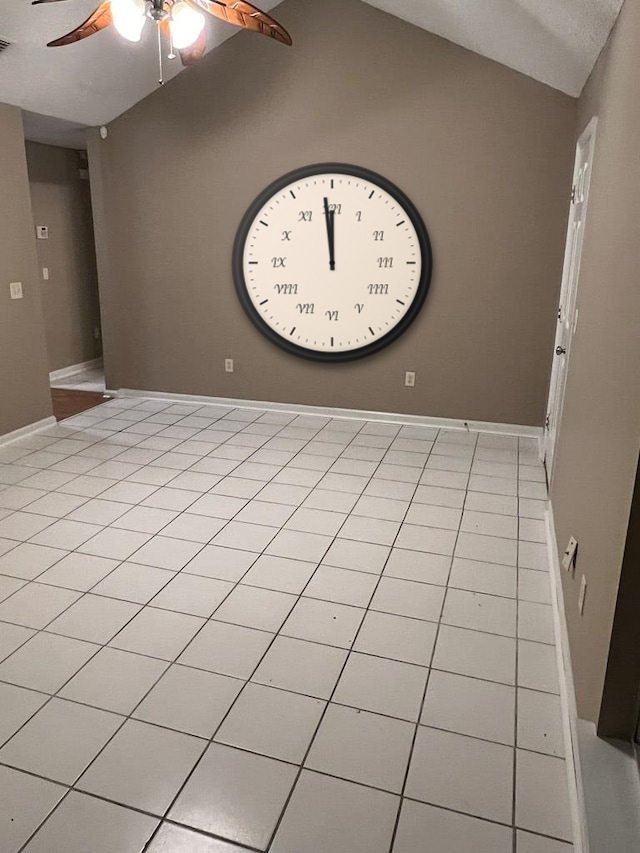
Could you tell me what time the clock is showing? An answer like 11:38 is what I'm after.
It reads 11:59
